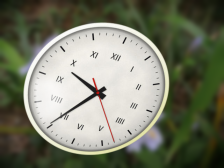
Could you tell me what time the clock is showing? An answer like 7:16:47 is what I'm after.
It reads 9:35:23
